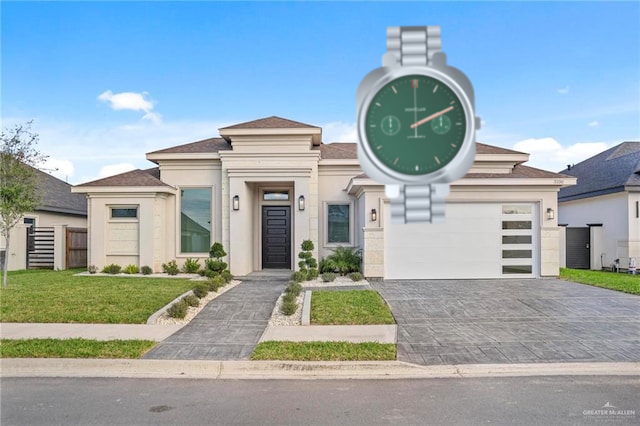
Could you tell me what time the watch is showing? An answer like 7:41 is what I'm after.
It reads 2:11
